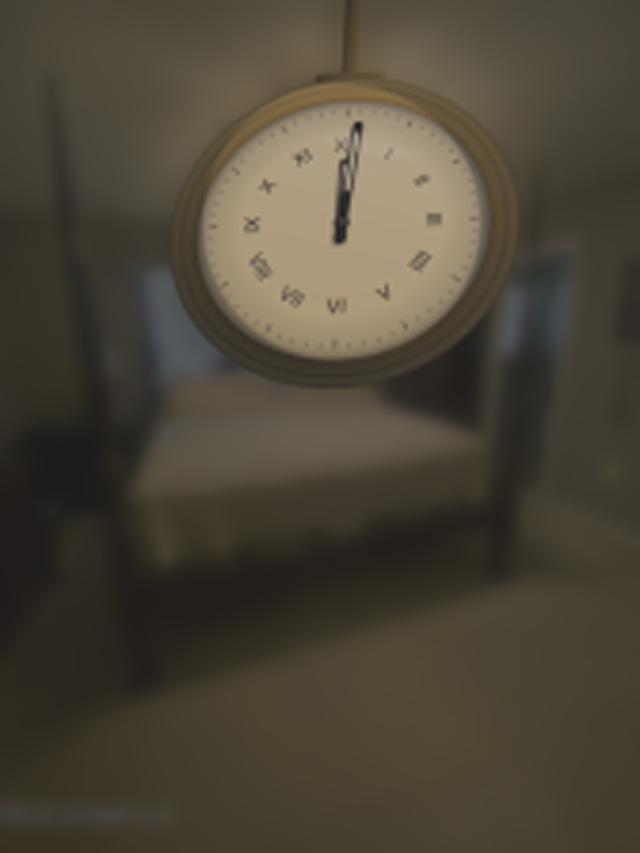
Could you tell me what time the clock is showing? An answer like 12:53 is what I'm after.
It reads 12:01
